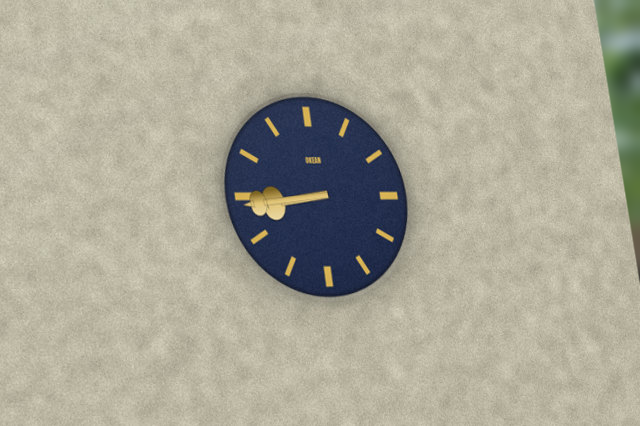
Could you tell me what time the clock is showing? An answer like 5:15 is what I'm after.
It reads 8:44
